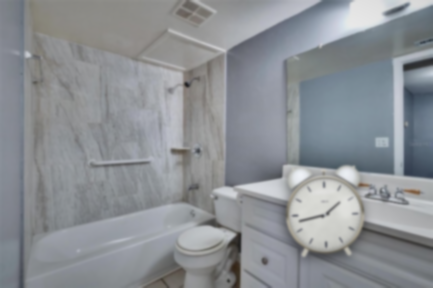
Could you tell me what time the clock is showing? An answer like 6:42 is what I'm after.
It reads 1:43
